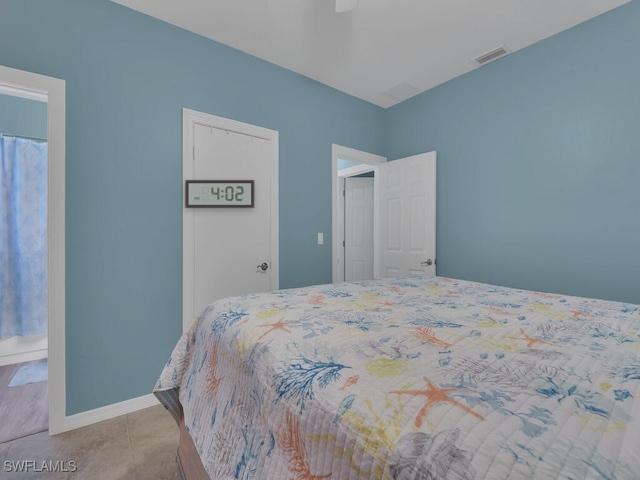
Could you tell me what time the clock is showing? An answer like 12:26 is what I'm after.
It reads 4:02
